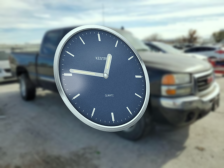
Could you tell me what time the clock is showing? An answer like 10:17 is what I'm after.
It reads 12:46
